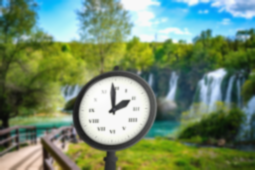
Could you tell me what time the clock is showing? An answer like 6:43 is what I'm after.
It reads 1:59
